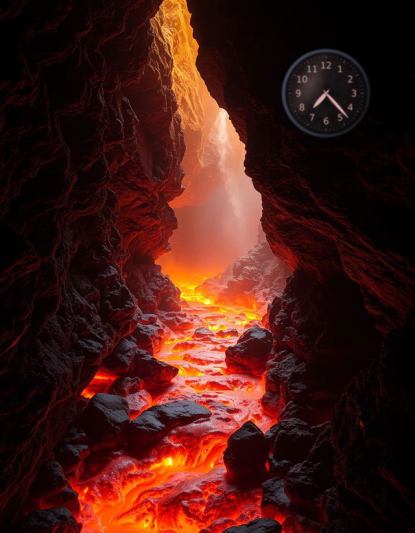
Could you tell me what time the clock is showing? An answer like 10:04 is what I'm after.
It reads 7:23
